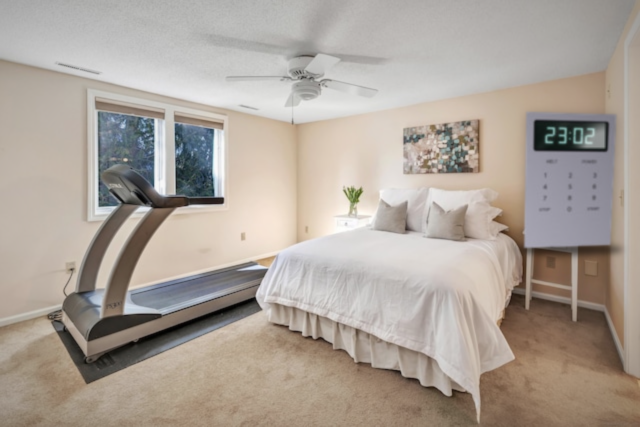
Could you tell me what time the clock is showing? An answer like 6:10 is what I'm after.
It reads 23:02
